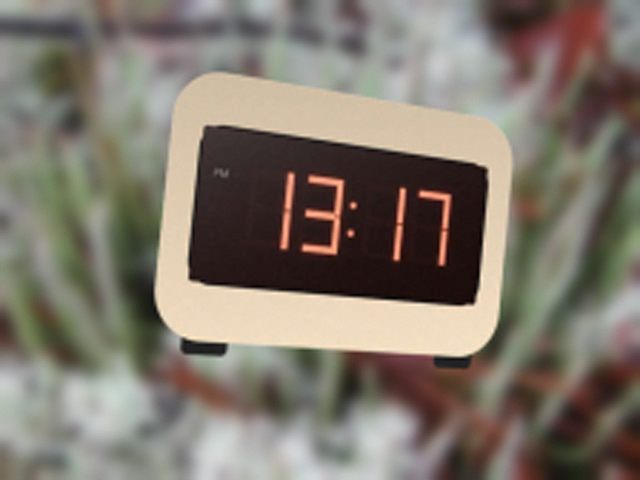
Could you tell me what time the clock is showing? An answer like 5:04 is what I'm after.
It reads 13:17
